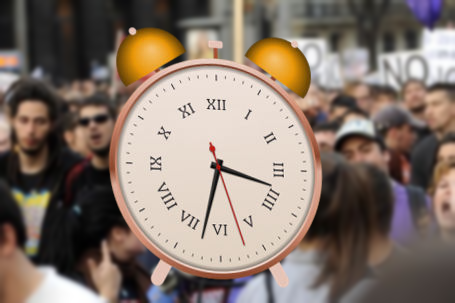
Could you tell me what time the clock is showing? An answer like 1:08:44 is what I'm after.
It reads 3:32:27
